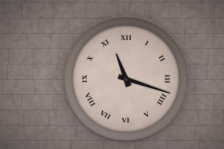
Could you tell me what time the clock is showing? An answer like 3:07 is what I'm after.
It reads 11:18
